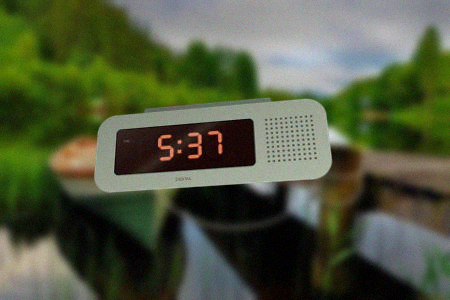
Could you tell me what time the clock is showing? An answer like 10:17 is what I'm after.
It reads 5:37
